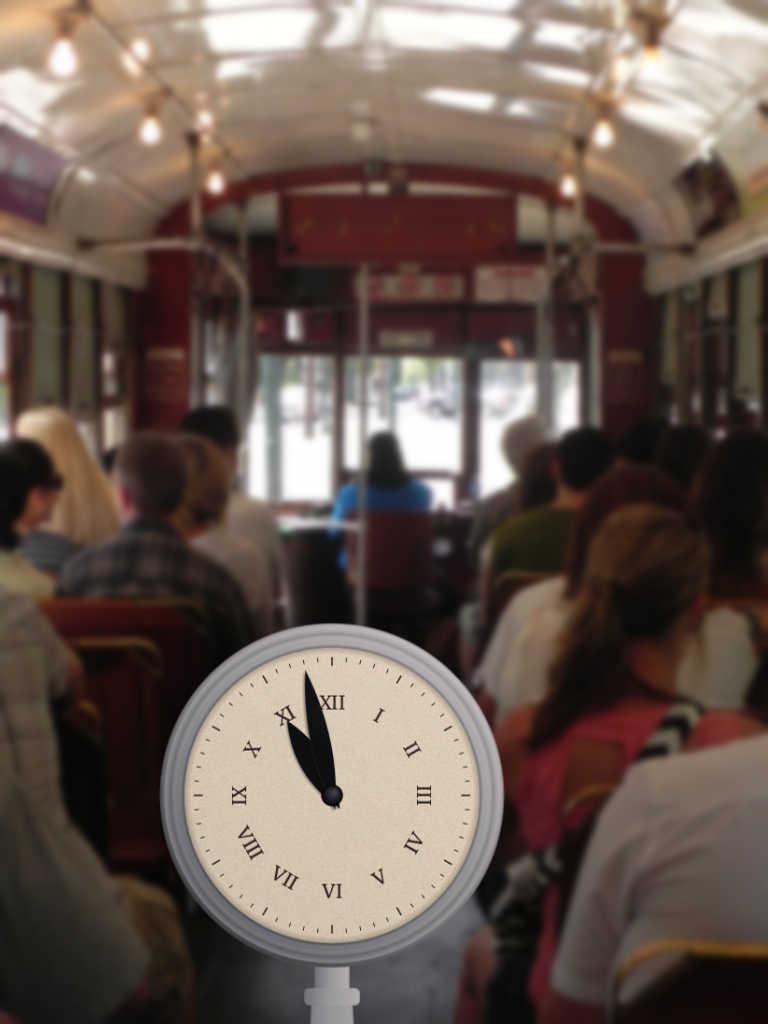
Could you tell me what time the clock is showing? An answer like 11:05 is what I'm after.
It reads 10:58
